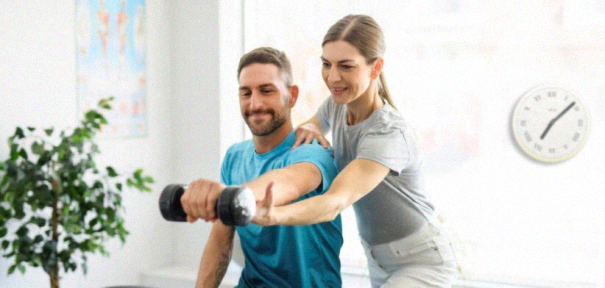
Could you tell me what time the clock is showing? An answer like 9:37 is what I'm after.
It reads 7:08
